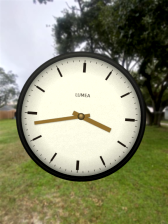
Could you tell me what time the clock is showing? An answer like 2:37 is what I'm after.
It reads 3:43
